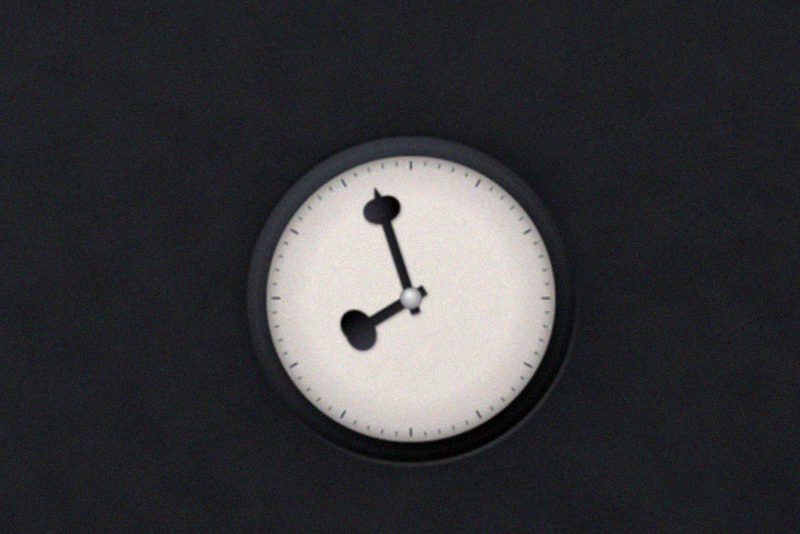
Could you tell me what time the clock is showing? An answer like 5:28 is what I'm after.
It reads 7:57
